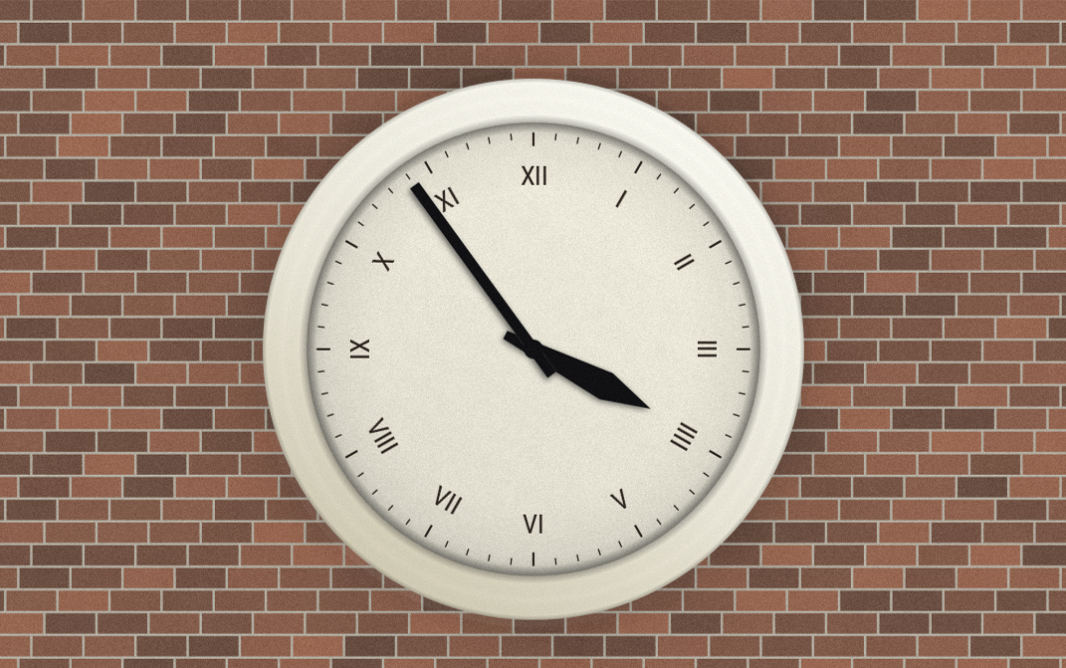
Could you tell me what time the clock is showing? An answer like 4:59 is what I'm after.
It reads 3:54
